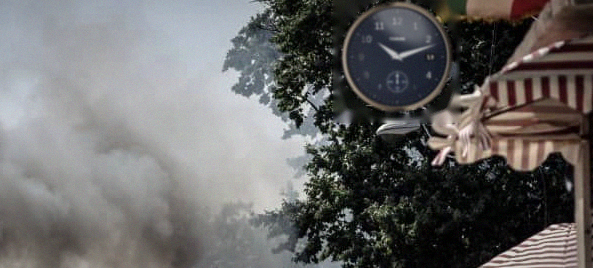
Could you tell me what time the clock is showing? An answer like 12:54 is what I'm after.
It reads 10:12
